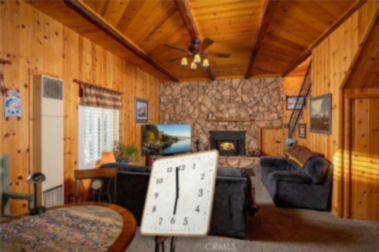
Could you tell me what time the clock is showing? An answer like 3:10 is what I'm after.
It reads 5:58
